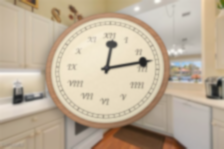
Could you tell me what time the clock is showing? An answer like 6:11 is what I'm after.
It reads 12:13
